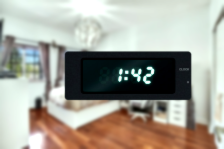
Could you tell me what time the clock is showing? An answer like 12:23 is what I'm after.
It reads 1:42
